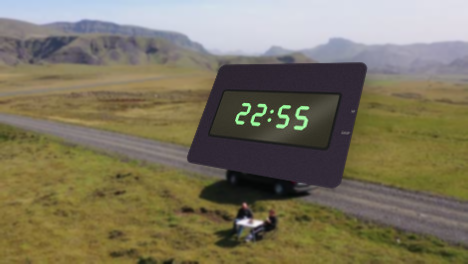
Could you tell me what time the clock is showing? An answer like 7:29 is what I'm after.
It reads 22:55
